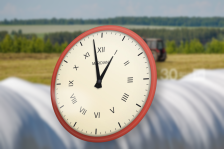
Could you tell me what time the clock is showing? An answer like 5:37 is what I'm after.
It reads 12:58
